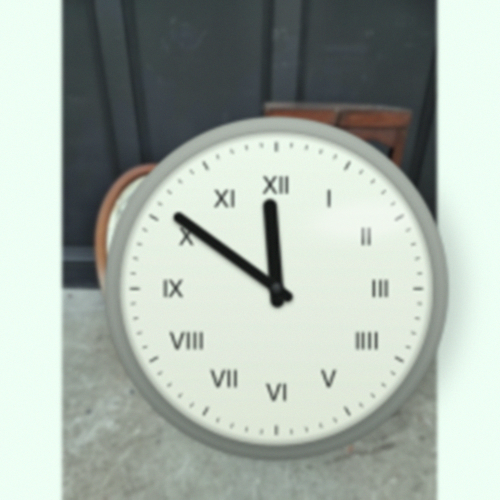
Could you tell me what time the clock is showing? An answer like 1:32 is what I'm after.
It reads 11:51
